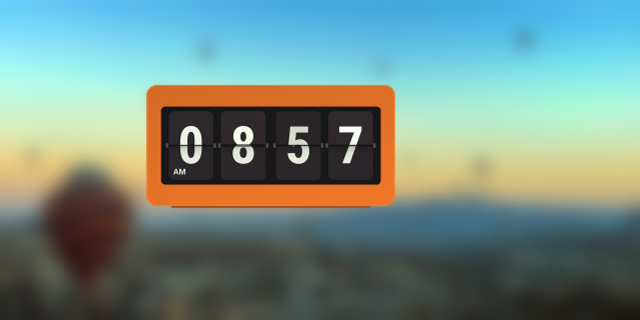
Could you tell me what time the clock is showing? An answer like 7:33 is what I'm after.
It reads 8:57
